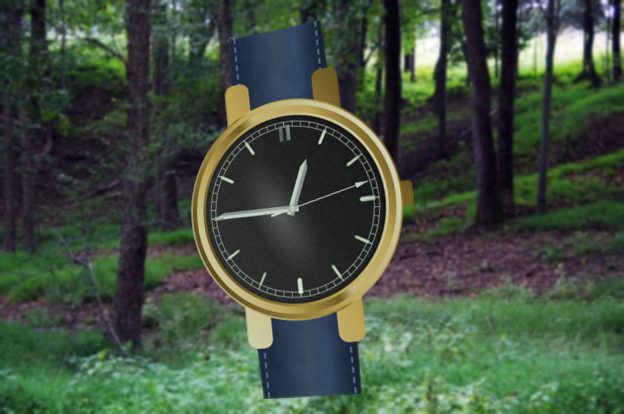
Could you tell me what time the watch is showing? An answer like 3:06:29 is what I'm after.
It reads 12:45:13
